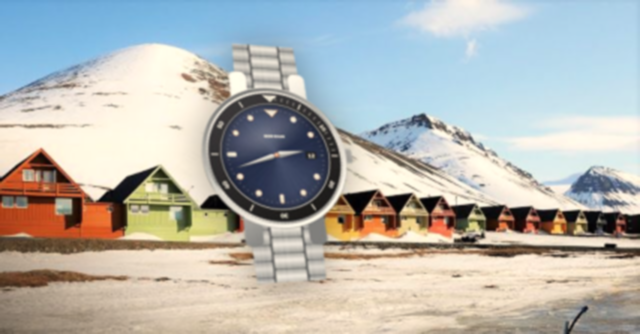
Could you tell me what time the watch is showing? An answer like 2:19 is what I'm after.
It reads 2:42
